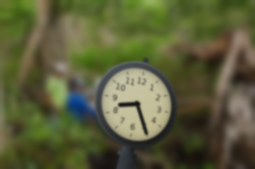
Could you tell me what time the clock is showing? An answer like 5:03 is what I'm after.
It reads 8:25
